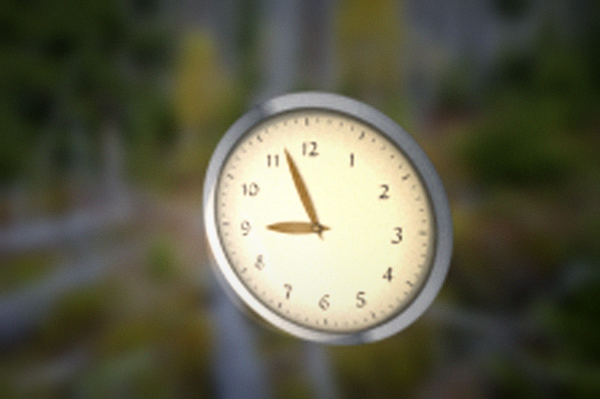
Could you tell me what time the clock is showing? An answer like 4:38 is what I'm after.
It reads 8:57
